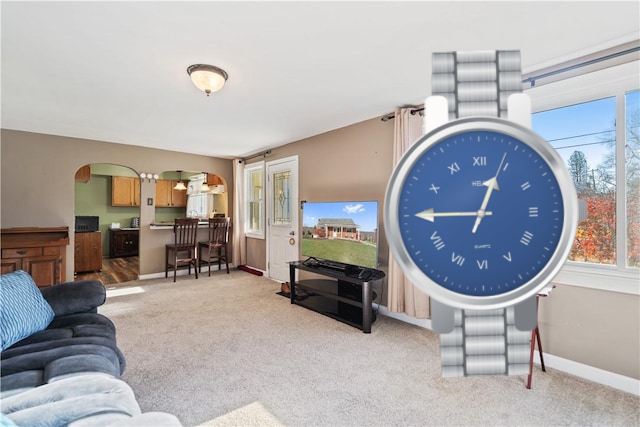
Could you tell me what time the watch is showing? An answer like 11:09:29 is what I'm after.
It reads 12:45:04
